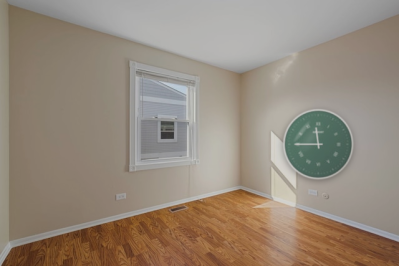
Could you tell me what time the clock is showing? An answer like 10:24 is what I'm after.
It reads 11:45
